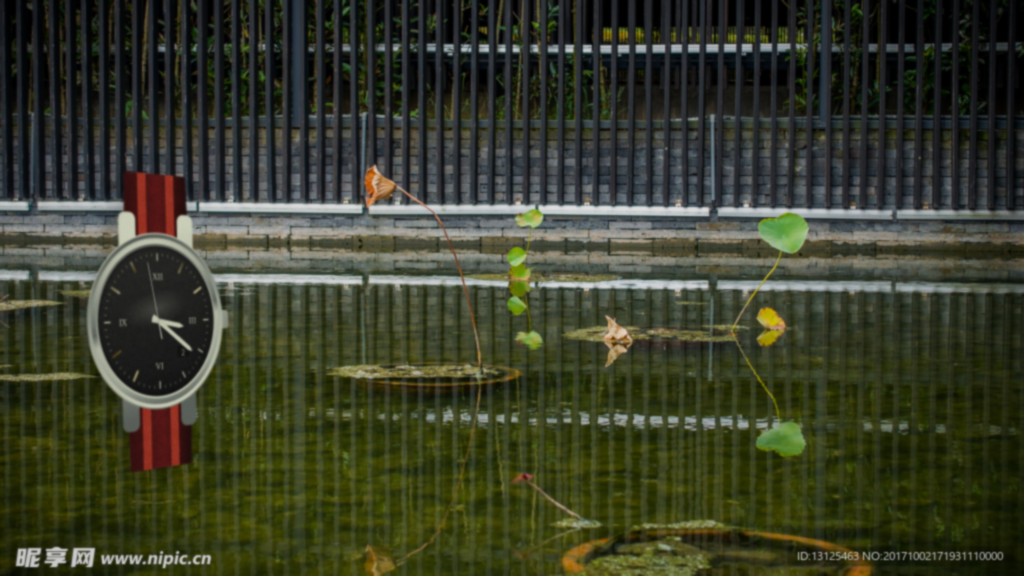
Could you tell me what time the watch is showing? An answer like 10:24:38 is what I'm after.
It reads 3:20:58
